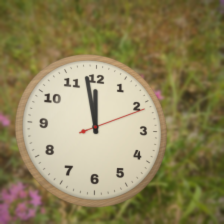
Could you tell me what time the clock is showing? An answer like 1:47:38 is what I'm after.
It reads 11:58:11
